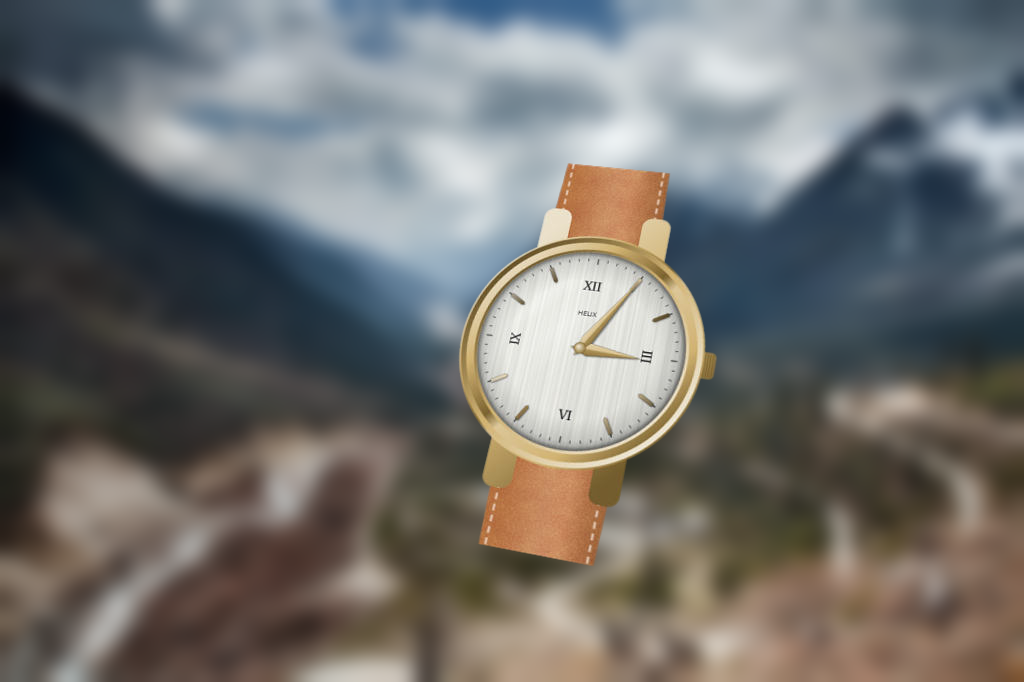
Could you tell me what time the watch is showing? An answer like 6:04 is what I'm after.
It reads 3:05
